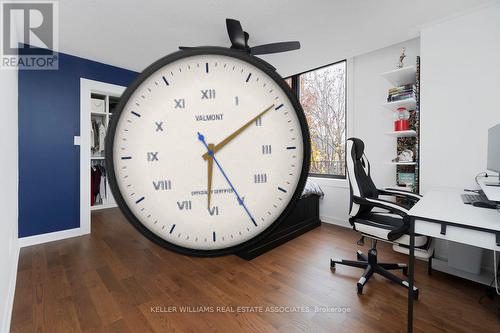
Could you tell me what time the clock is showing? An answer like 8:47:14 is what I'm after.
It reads 6:09:25
